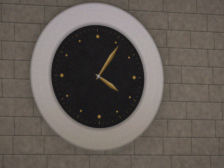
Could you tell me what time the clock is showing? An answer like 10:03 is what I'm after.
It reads 4:06
